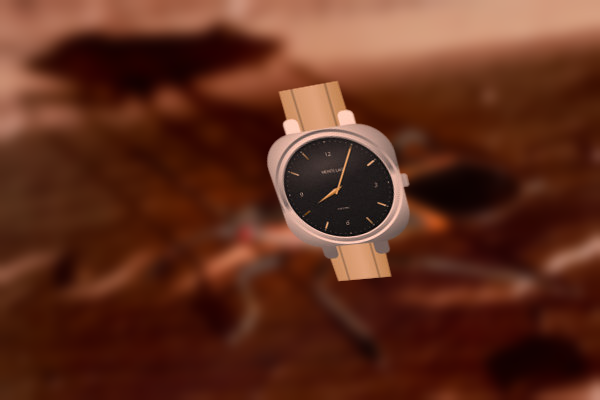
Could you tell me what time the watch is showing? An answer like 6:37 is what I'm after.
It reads 8:05
